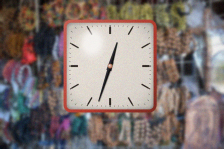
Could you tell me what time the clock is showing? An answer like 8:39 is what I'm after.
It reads 12:33
